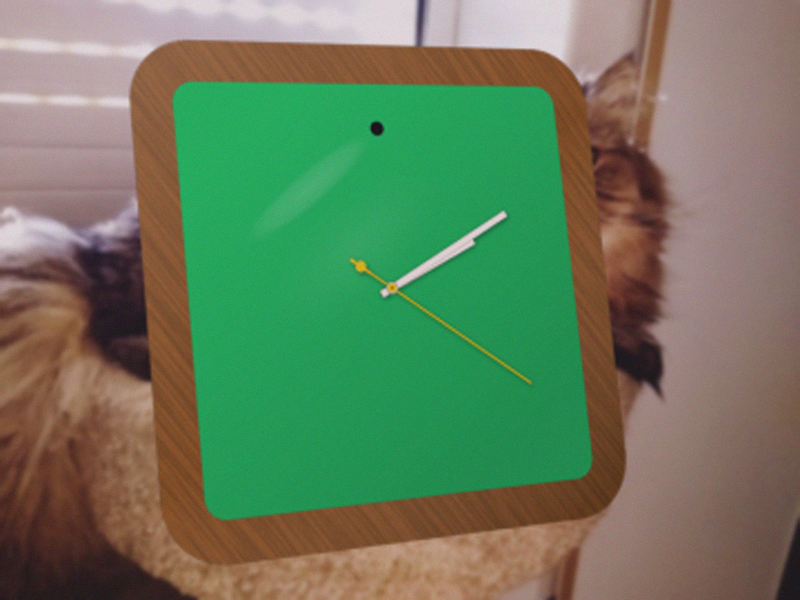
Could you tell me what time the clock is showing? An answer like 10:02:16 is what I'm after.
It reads 2:10:21
